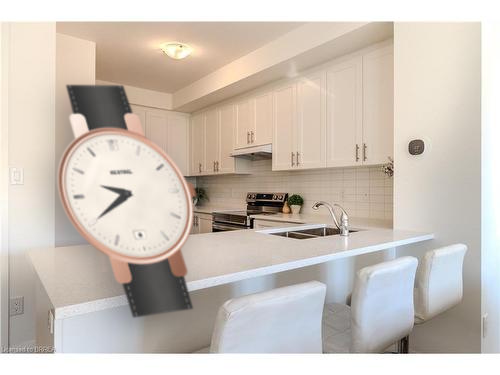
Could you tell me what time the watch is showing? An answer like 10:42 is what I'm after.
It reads 9:40
